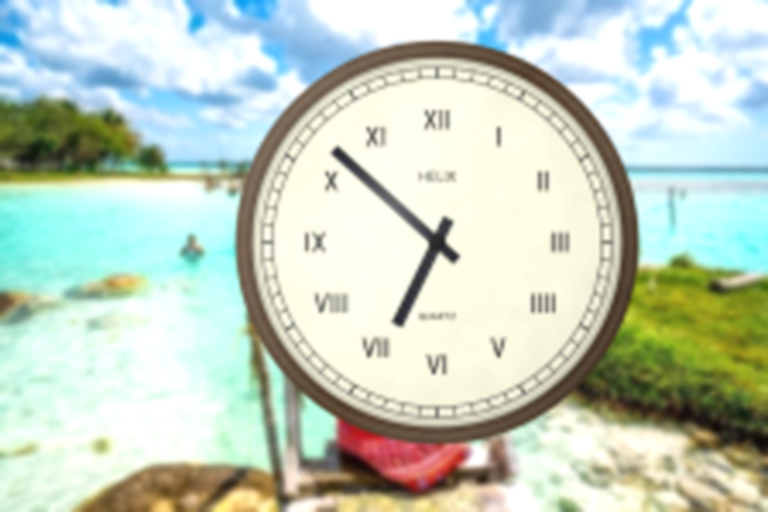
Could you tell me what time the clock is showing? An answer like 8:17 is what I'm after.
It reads 6:52
